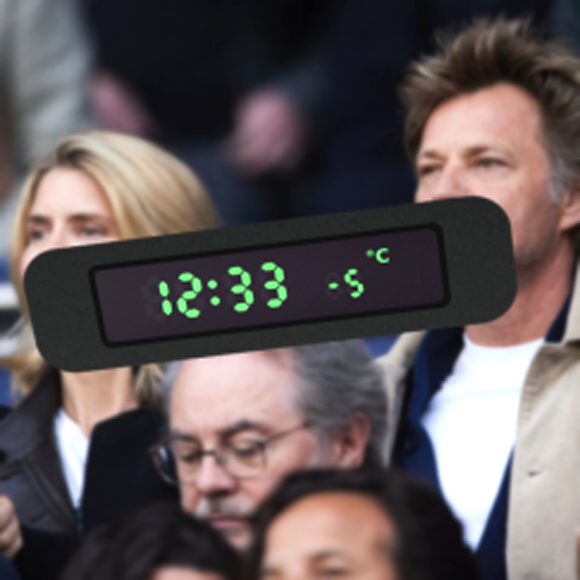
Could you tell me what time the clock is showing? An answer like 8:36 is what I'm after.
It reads 12:33
